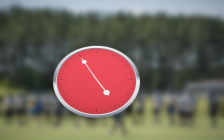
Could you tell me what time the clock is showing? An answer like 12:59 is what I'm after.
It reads 4:55
